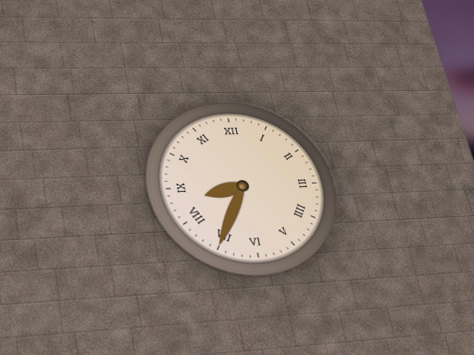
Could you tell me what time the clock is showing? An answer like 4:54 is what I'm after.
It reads 8:35
